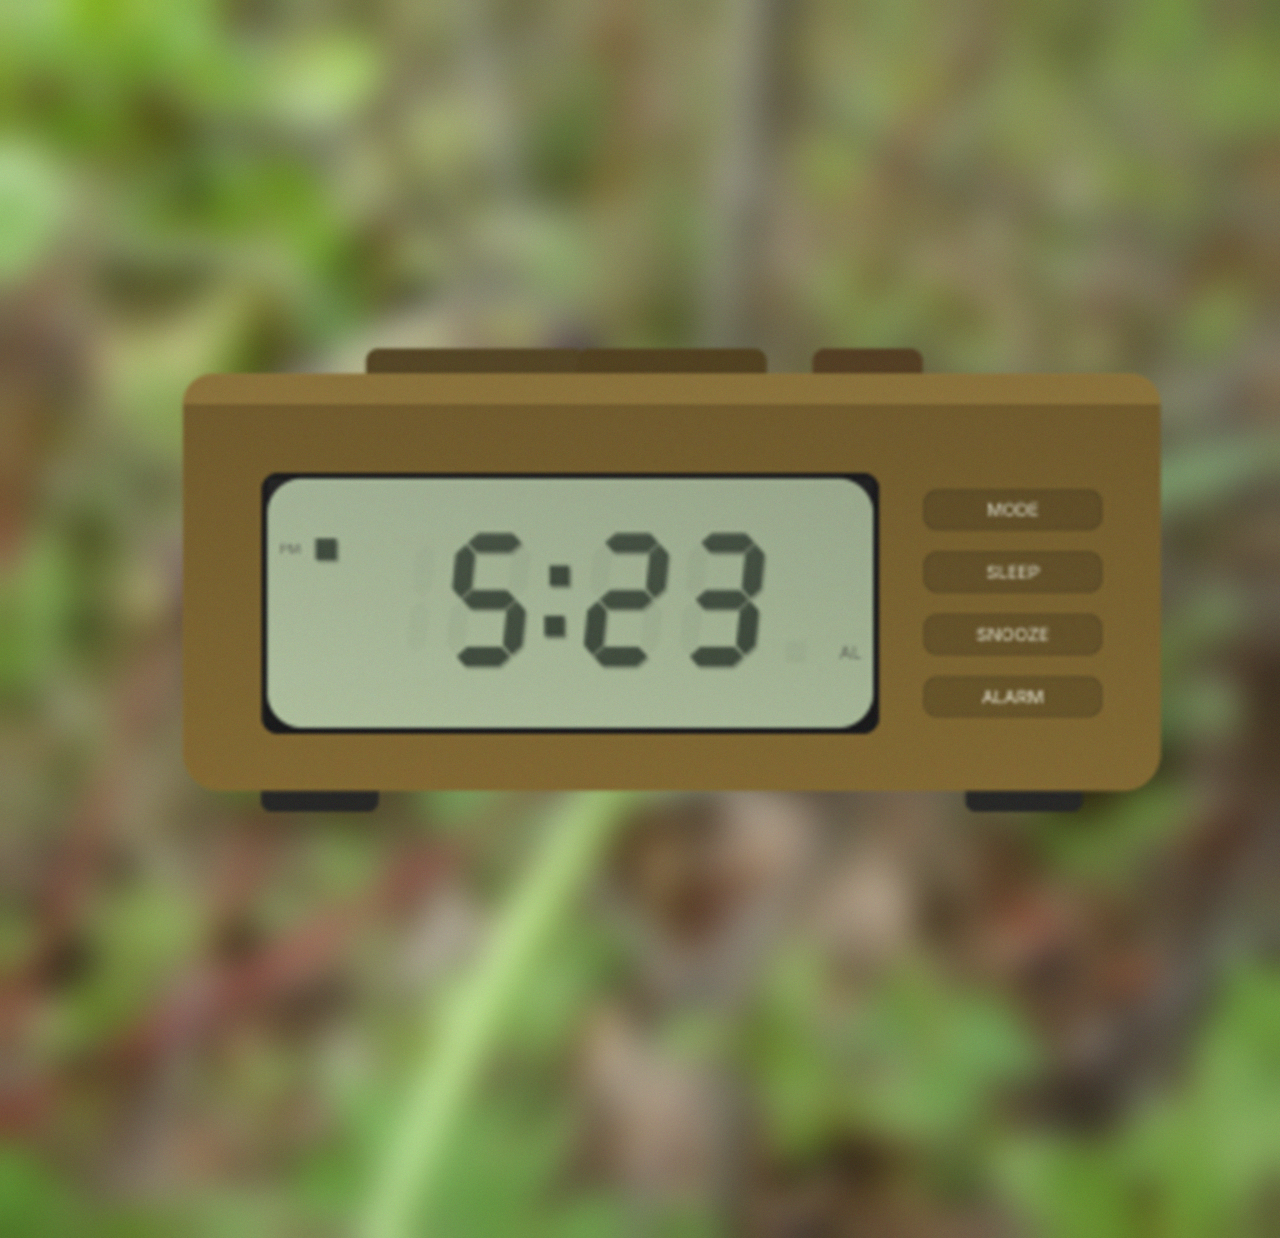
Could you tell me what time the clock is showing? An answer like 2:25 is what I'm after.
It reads 5:23
